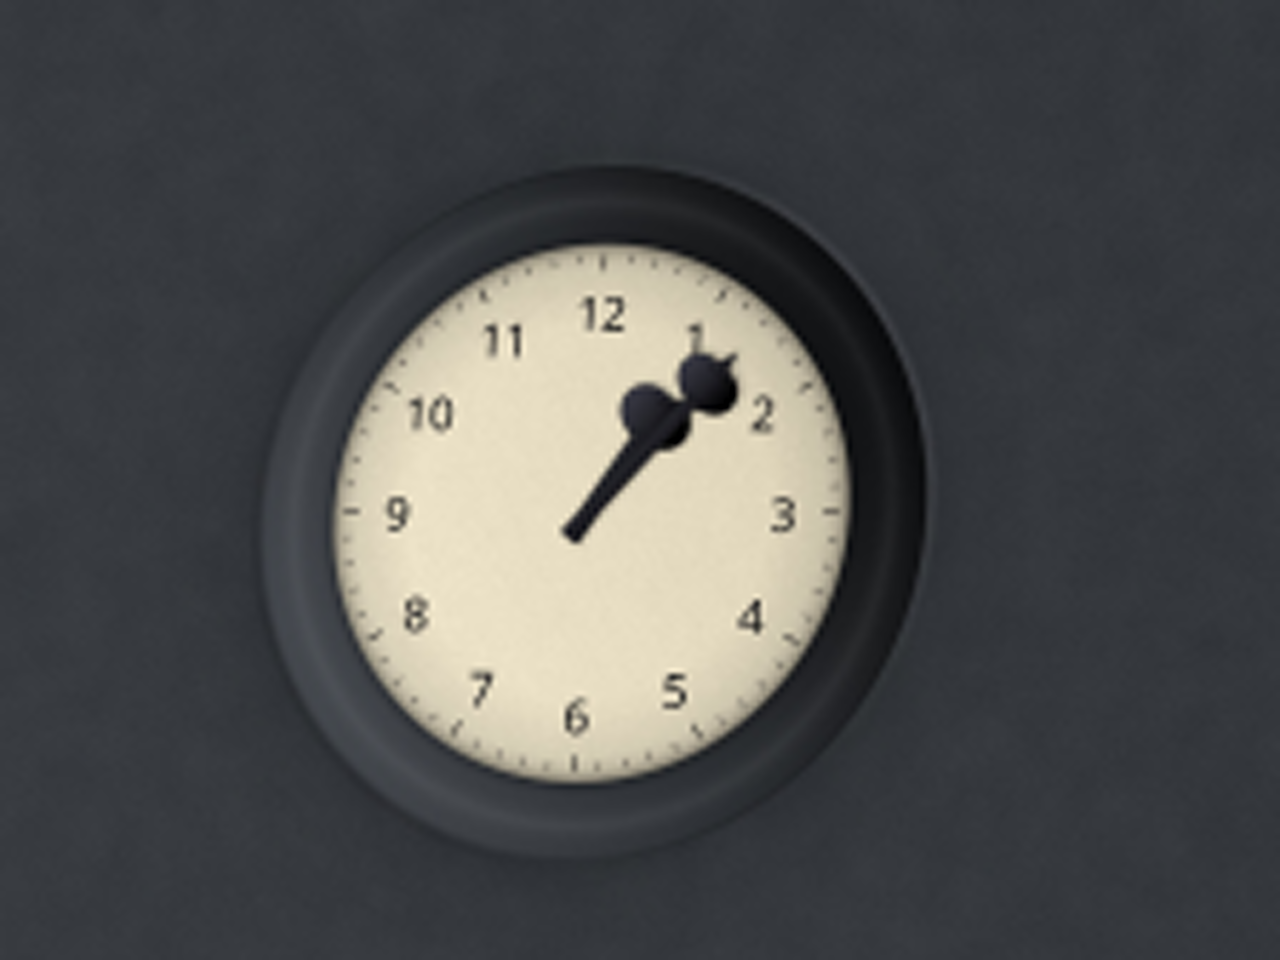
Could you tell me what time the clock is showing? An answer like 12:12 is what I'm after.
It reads 1:07
